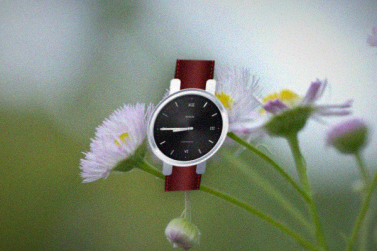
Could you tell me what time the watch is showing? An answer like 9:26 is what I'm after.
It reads 8:45
